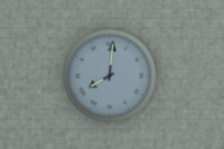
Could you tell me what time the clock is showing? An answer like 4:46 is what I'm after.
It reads 8:01
